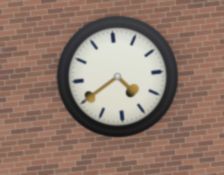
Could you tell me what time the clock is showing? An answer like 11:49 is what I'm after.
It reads 4:40
